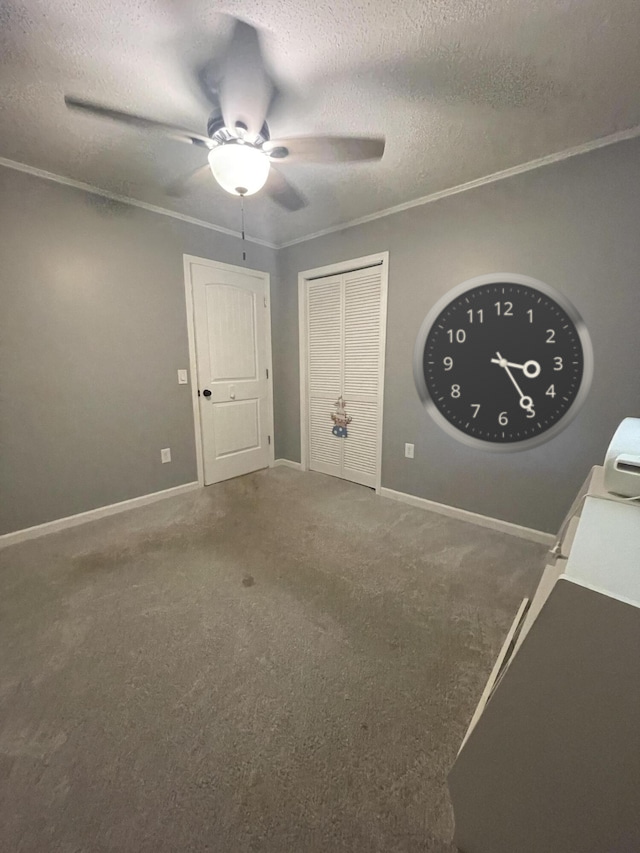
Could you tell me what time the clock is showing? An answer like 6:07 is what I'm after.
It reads 3:25
